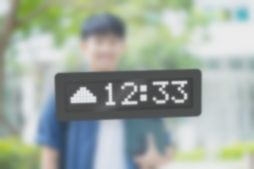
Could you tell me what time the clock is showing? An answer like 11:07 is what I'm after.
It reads 12:33
